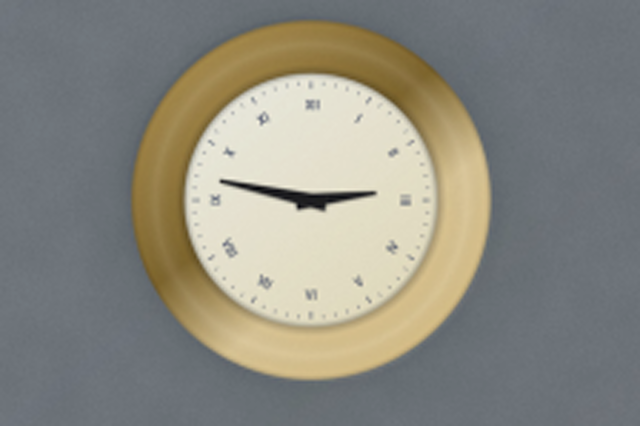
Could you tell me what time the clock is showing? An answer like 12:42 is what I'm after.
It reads 2:47
